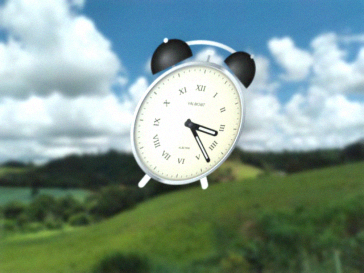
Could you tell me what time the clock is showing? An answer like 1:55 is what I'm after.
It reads 3:23
